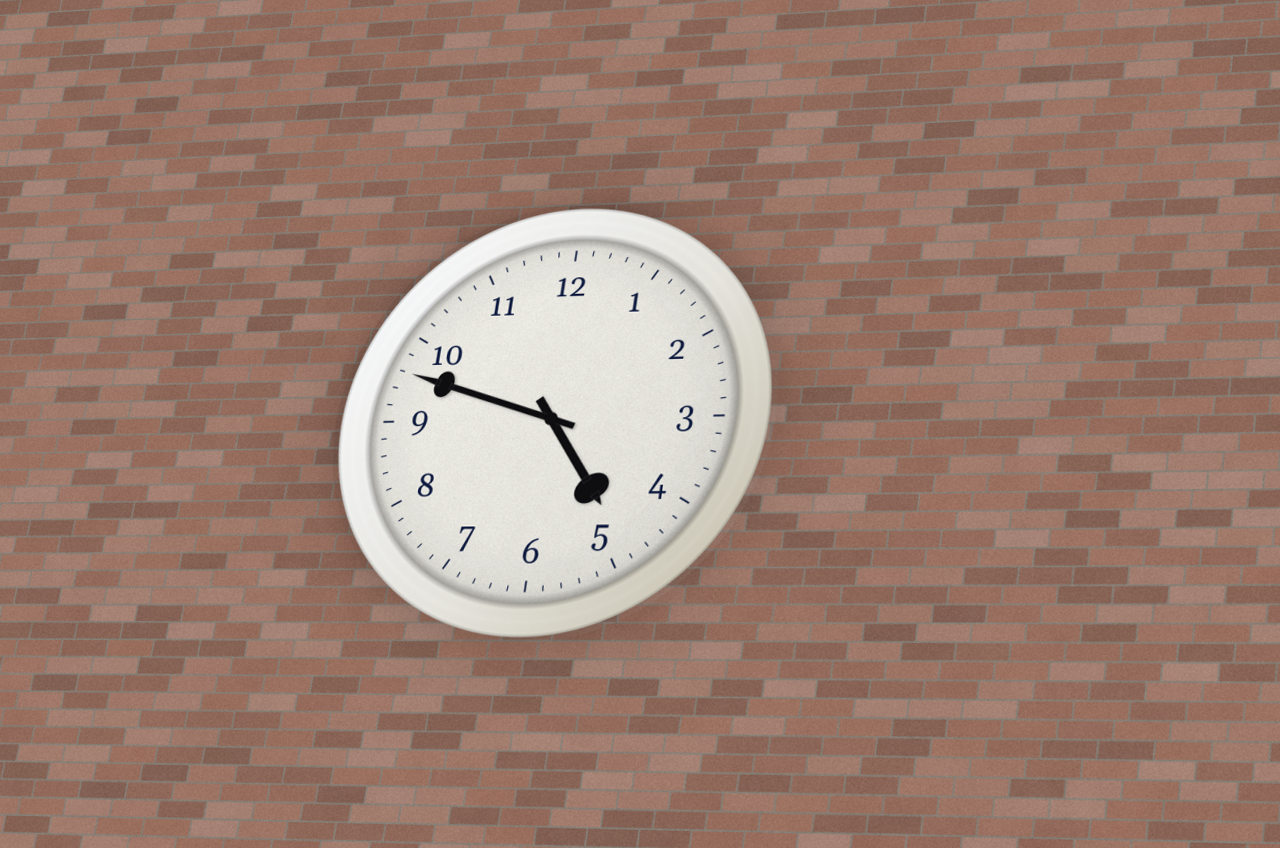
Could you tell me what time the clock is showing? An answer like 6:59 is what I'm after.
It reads 4:48
